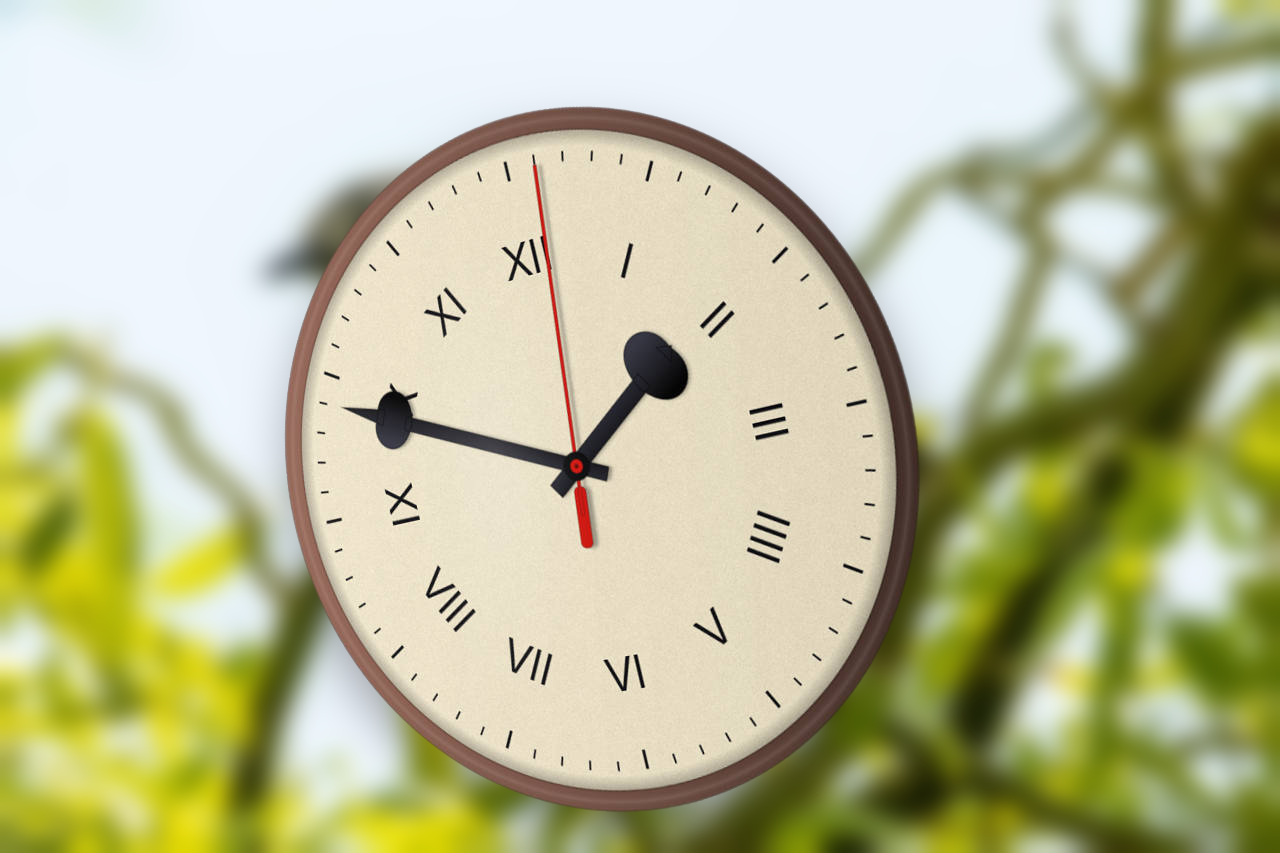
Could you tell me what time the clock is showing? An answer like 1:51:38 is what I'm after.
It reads 1:49:01
